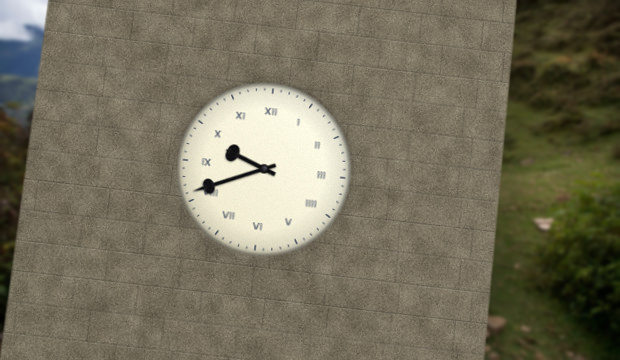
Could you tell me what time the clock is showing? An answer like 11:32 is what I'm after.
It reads 9:41
